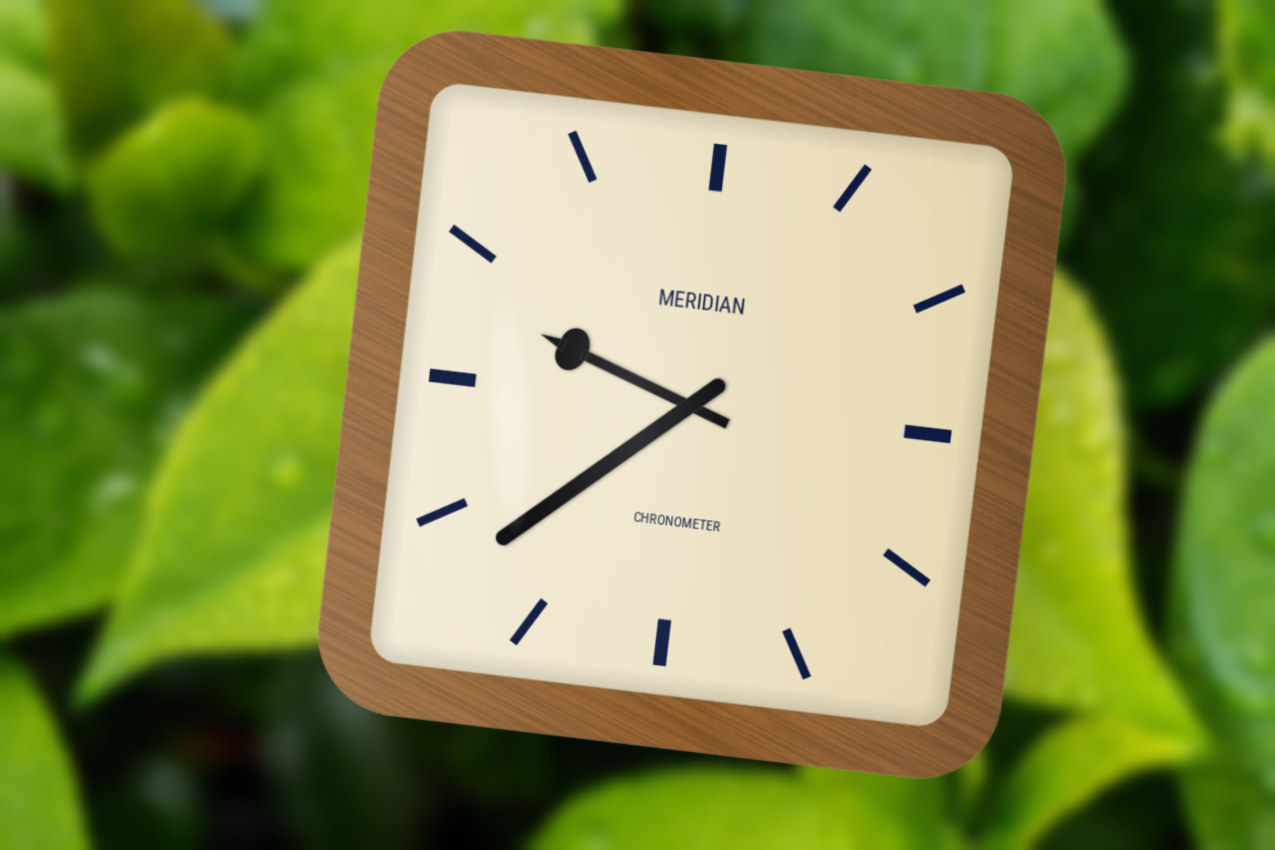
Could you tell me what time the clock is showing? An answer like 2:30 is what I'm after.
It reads 9:38
